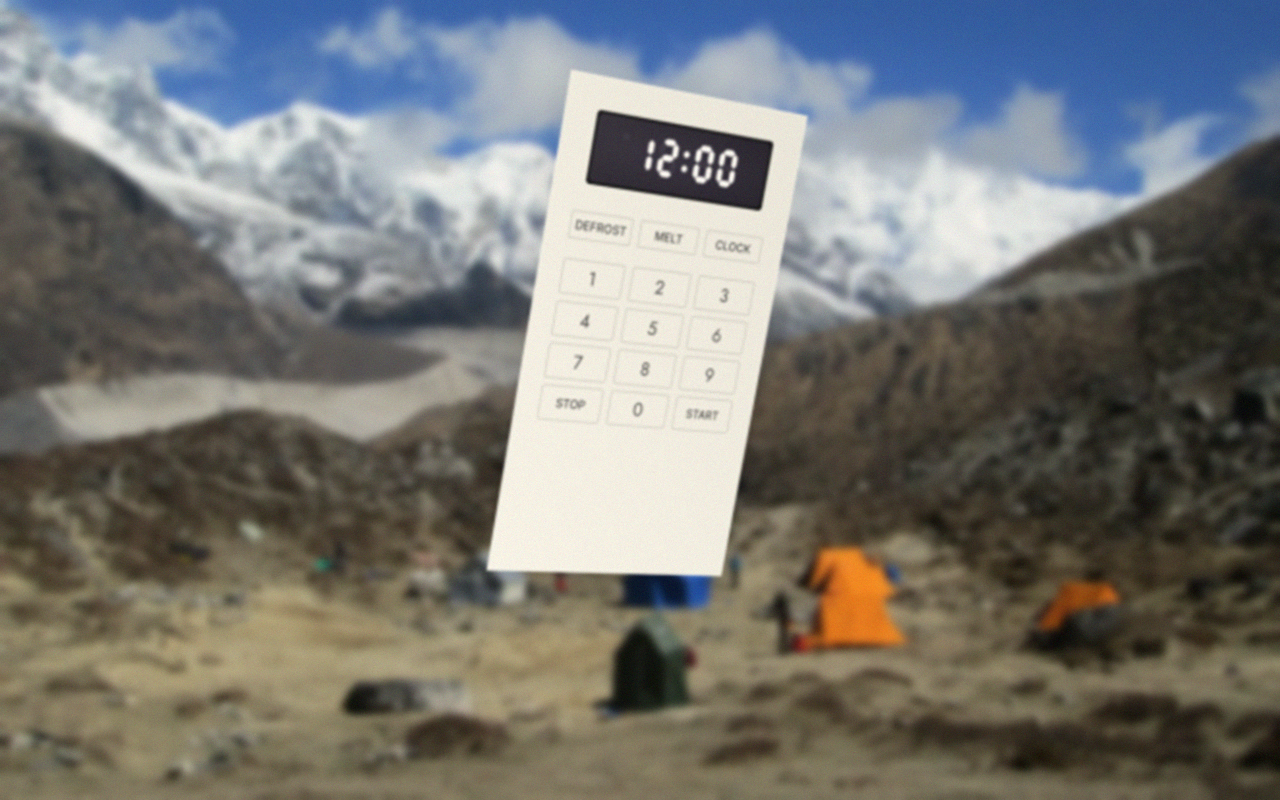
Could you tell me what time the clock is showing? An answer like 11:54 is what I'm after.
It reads 12:00
